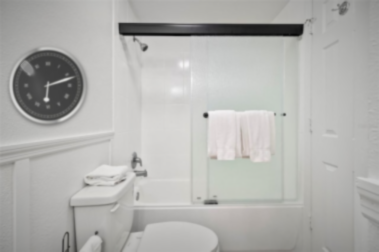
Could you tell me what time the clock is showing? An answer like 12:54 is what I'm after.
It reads 6:12
